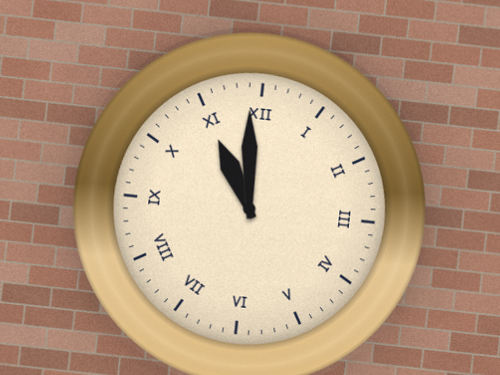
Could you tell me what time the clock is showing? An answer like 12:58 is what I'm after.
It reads 10:59
